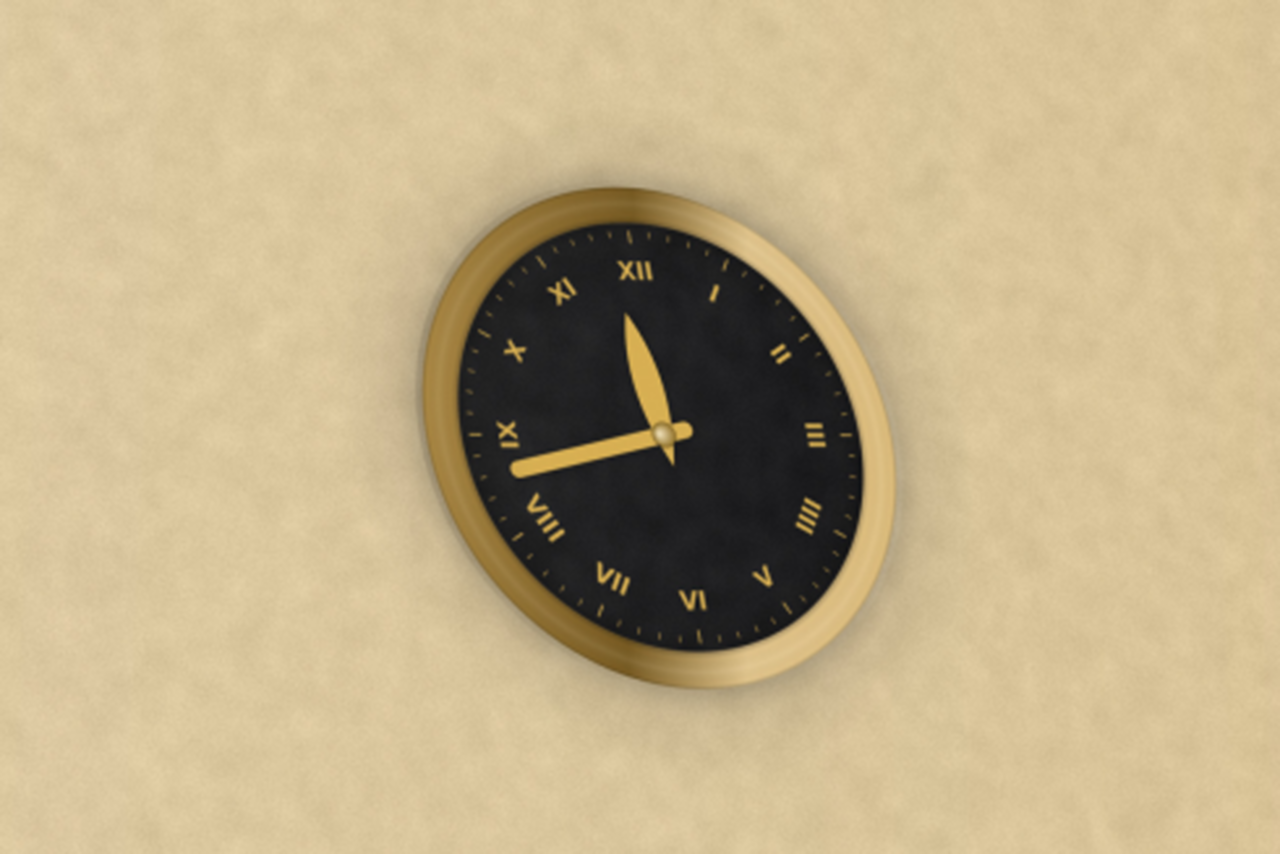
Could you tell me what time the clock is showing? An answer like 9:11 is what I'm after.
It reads 11:43
